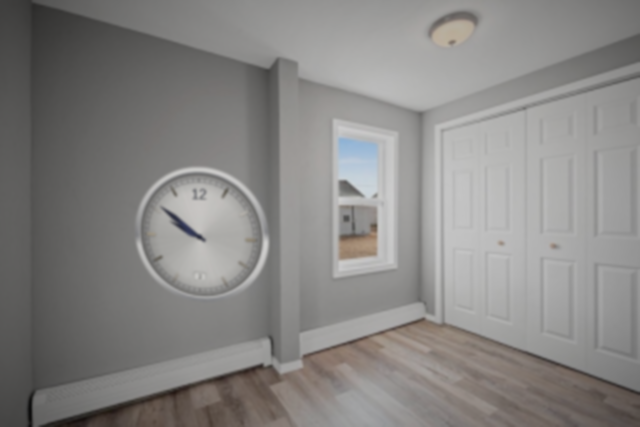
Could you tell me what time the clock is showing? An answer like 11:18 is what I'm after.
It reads 9:51
